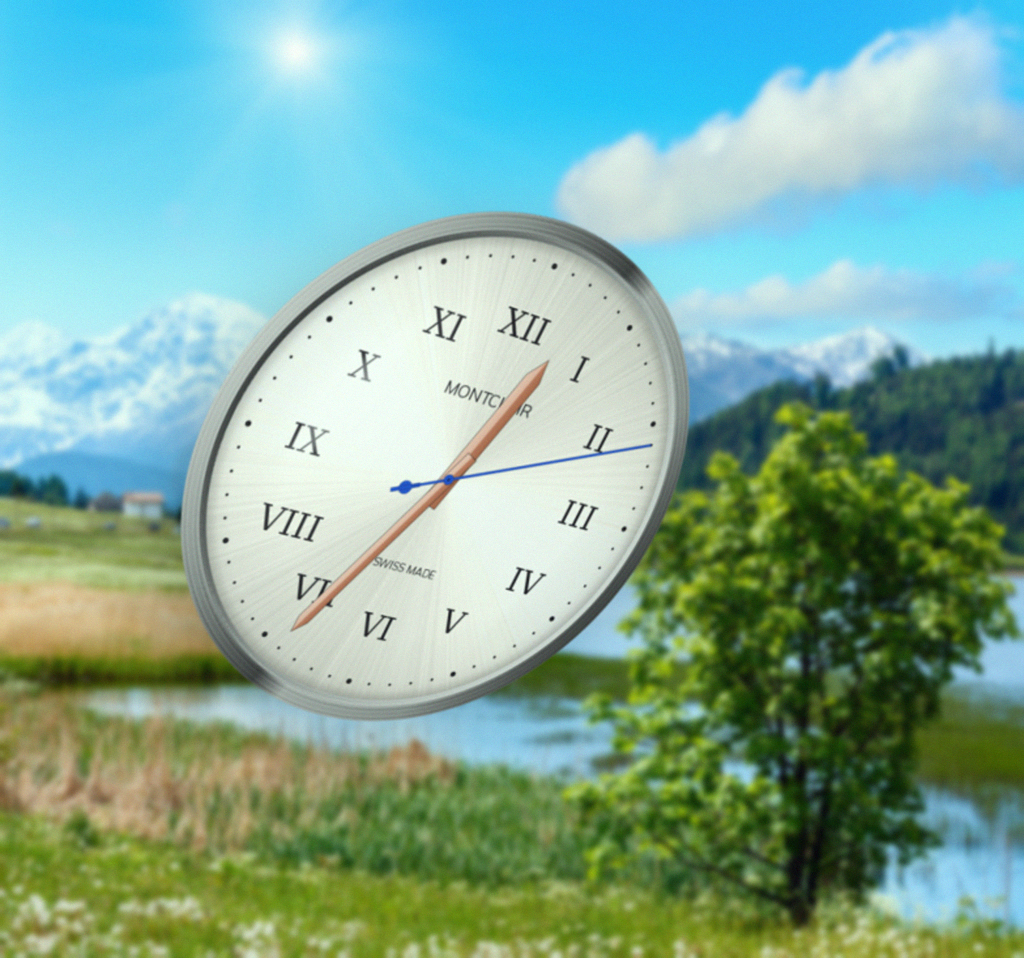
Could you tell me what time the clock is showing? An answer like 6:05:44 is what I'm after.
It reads 12:34:11
